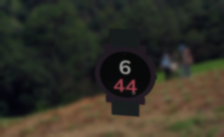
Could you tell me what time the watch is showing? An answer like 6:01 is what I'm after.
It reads 6:44
